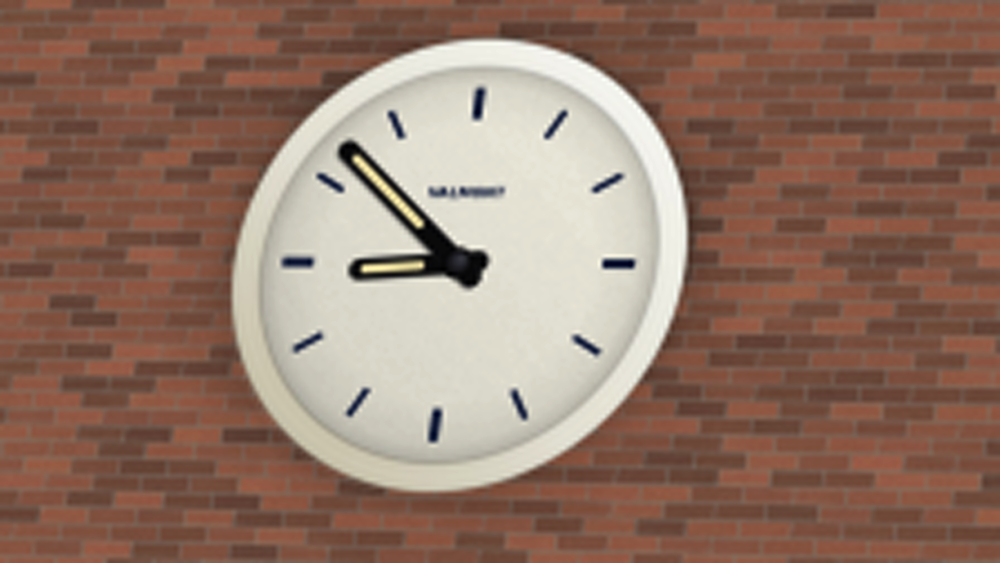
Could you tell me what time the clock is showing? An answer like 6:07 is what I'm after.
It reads 8:52
